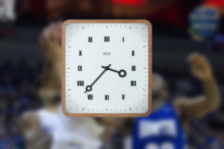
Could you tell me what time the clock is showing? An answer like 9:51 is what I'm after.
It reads 3:37
